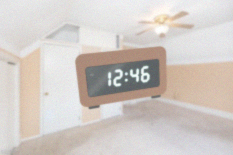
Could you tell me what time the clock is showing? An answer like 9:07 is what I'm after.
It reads 12:46
